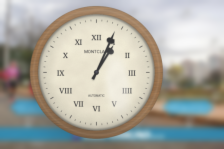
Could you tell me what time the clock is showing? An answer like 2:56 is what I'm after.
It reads 1:04
